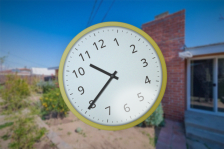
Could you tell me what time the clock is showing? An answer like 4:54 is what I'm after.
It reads 10:40
